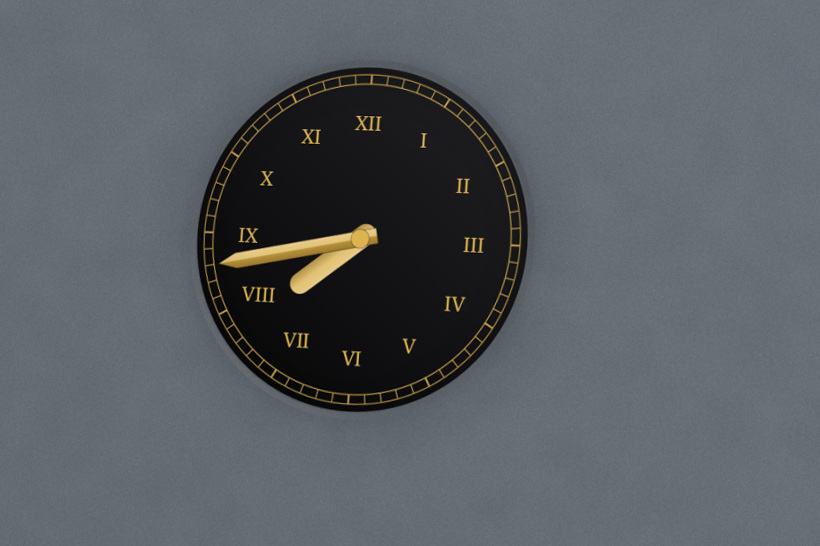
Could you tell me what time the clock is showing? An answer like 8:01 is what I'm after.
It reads 7:43
